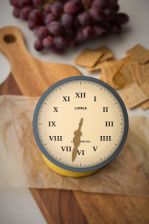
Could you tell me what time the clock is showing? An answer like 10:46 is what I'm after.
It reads 6:32
